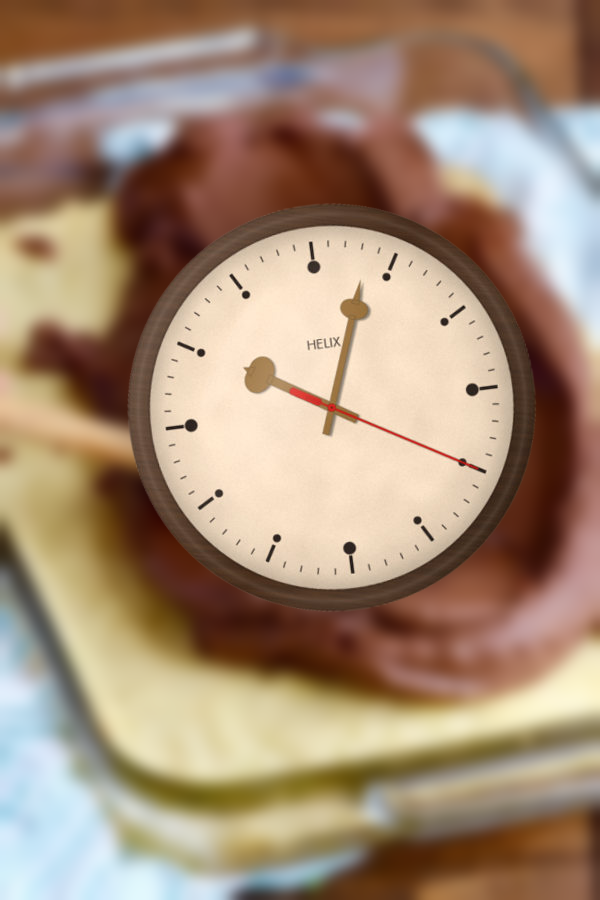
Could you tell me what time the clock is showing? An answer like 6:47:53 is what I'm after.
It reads 10:03:20
